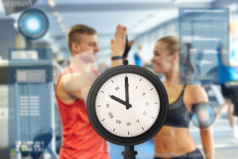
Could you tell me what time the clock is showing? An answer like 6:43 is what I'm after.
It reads 10:00
